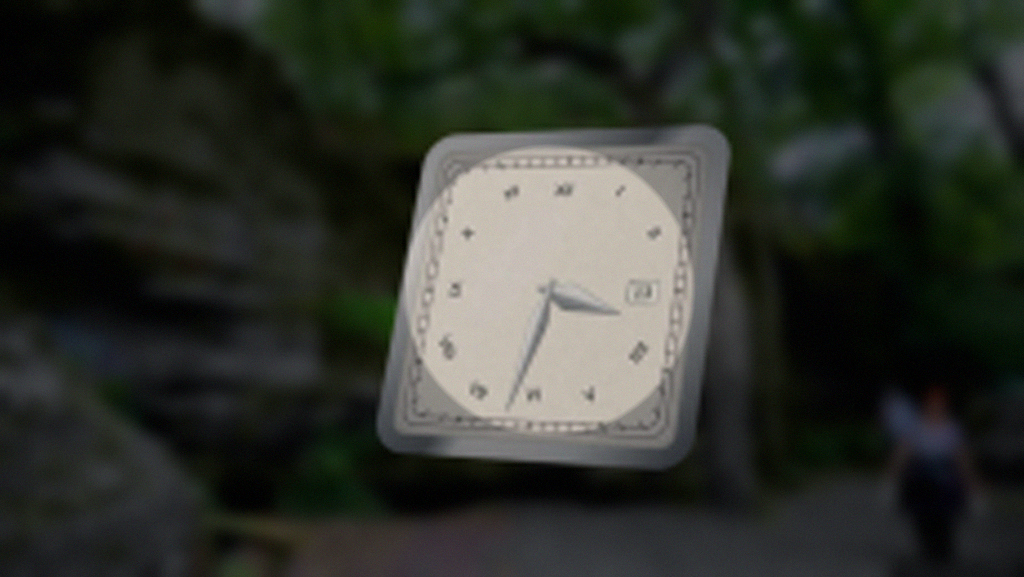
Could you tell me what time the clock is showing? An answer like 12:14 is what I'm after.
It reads 3:32
